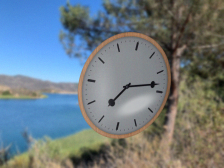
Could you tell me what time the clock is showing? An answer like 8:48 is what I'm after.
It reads 7:13
